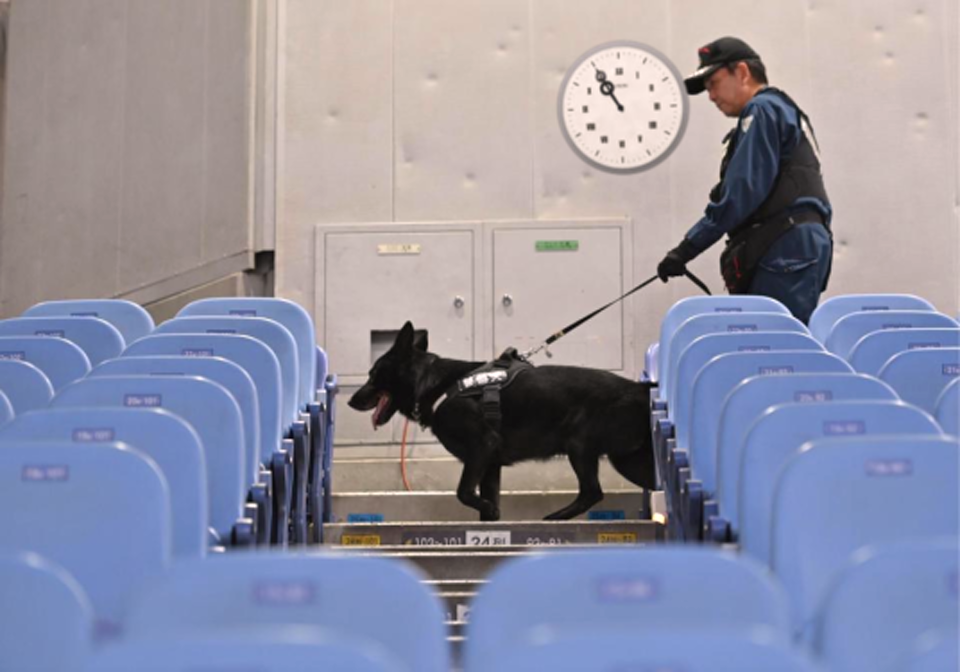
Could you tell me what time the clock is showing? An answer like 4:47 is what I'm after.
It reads 10:55
